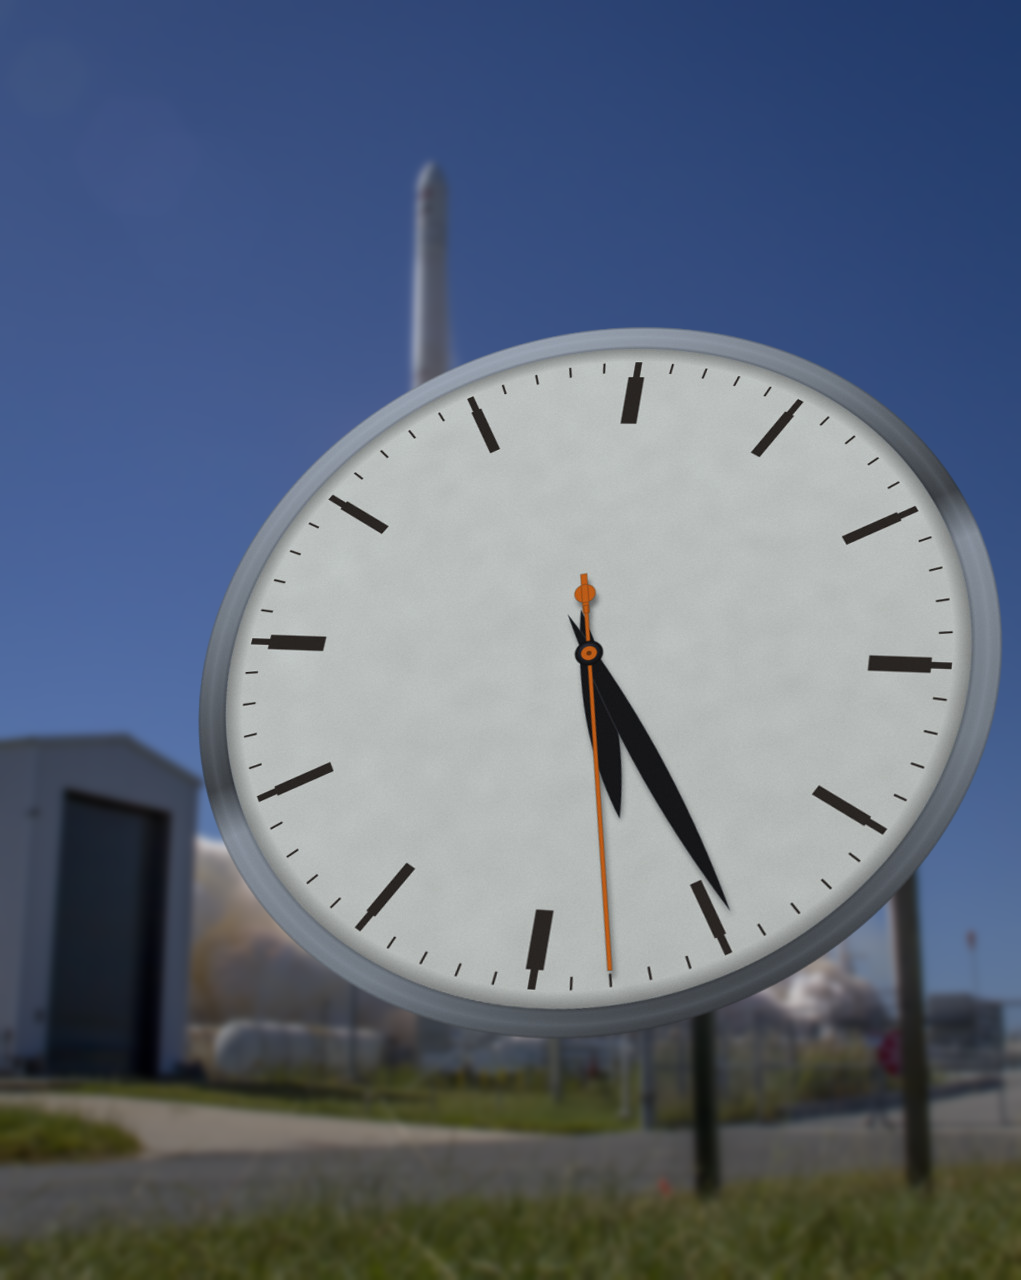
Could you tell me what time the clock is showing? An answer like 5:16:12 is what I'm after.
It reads 5:24:28
